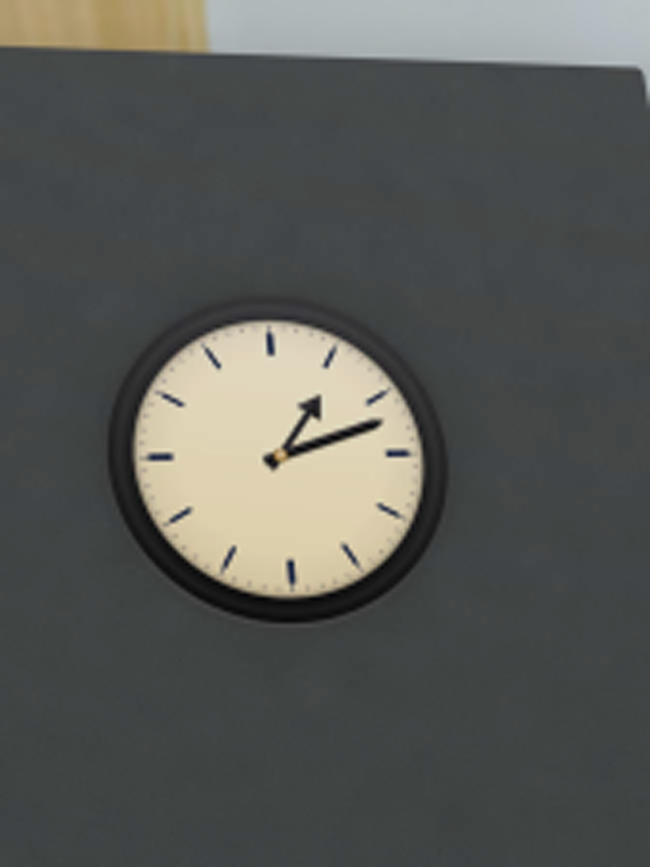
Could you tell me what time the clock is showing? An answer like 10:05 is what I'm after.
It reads 1:12
